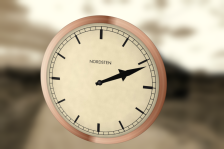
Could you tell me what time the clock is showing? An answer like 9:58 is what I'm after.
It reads 2:11
